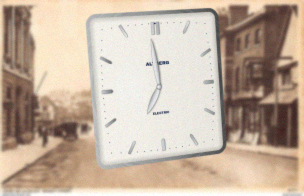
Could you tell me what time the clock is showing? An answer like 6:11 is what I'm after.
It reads 6:59
